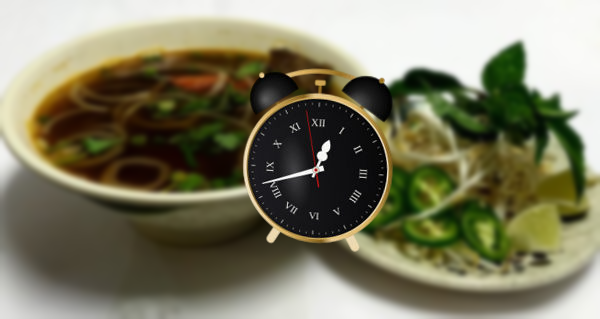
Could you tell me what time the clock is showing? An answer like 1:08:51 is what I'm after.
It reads 12:41:58
